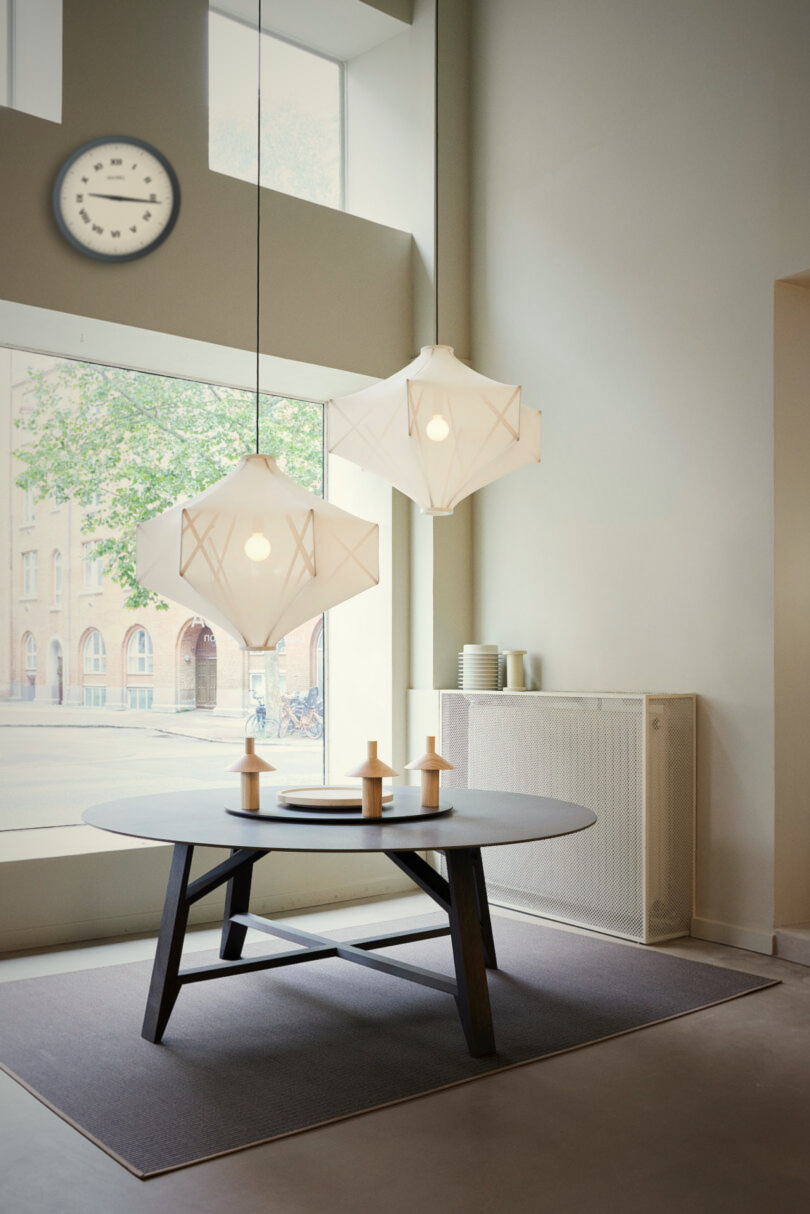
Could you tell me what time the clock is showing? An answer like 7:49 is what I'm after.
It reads 9:16
